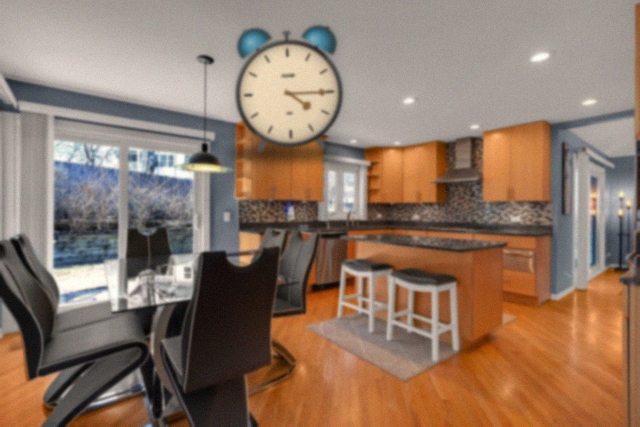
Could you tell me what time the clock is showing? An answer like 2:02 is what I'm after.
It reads 4:15
